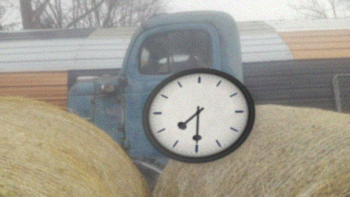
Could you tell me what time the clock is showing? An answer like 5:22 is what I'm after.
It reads 7:30
